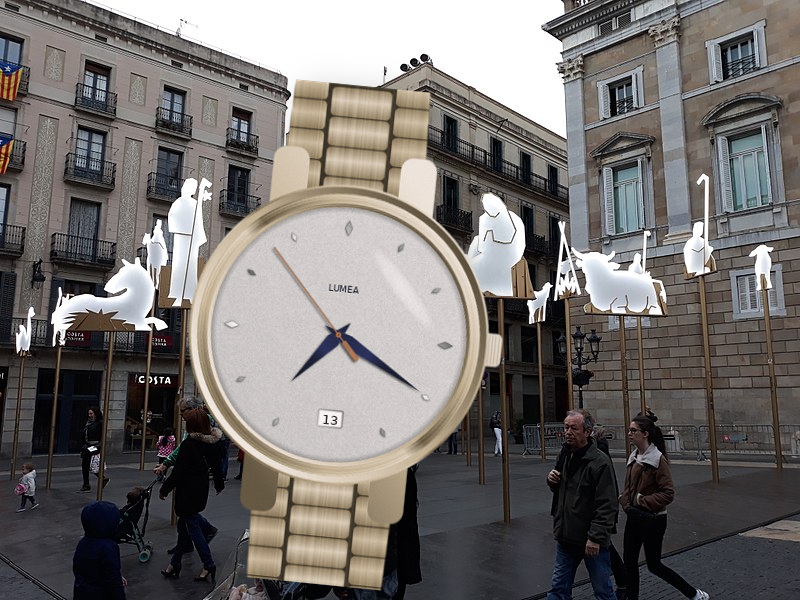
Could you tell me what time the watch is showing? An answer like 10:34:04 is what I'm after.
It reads 7:19:53
